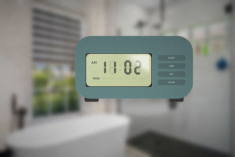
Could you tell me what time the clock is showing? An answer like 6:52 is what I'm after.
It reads 11:02
